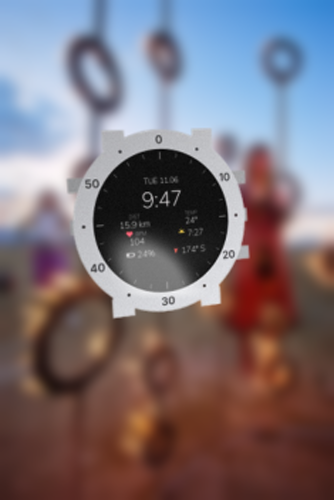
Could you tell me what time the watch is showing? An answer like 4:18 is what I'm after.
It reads 9:47
